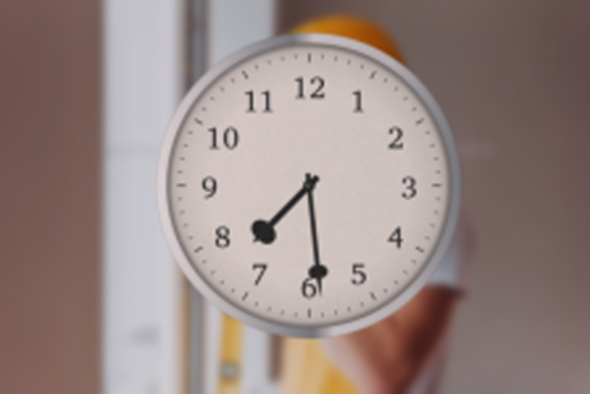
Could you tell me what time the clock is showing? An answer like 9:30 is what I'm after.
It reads 7:29
